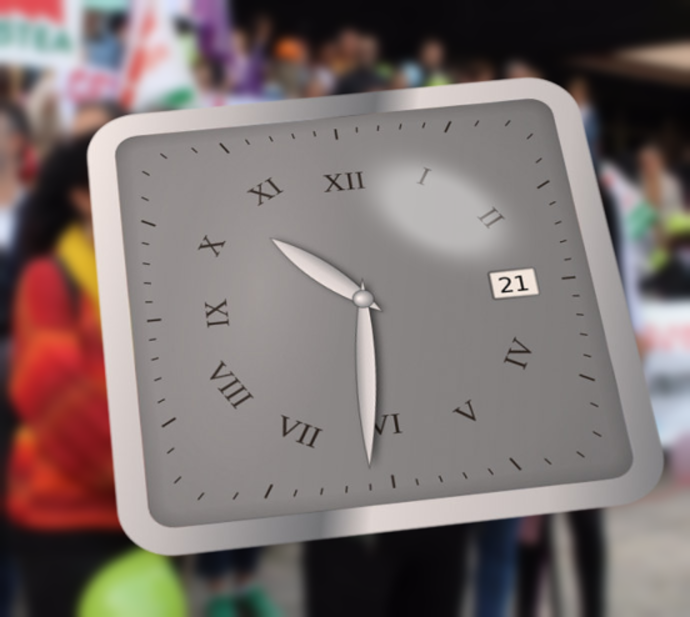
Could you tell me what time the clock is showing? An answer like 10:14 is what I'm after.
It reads 10:31
